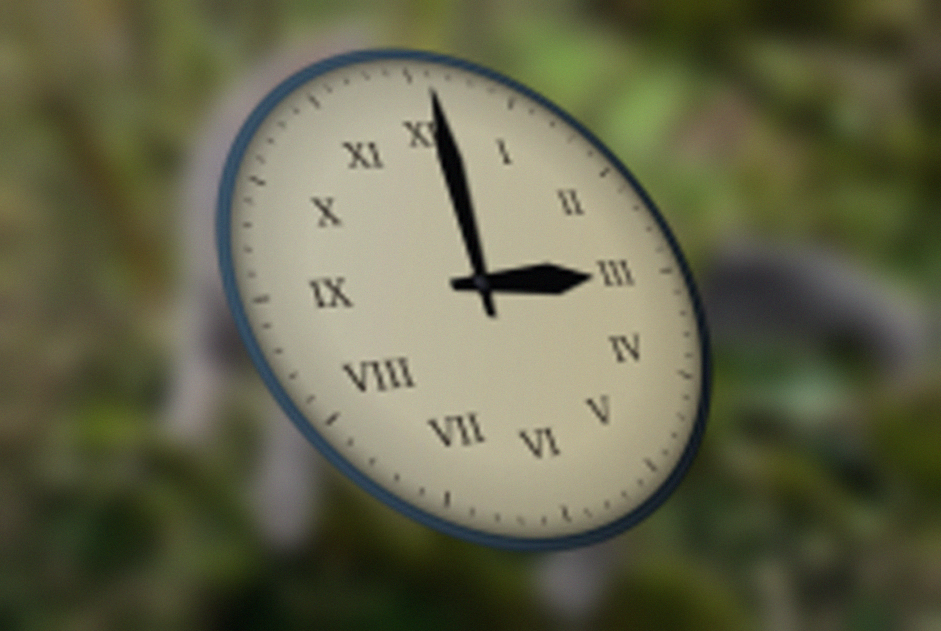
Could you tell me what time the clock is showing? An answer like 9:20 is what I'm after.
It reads 3:01
